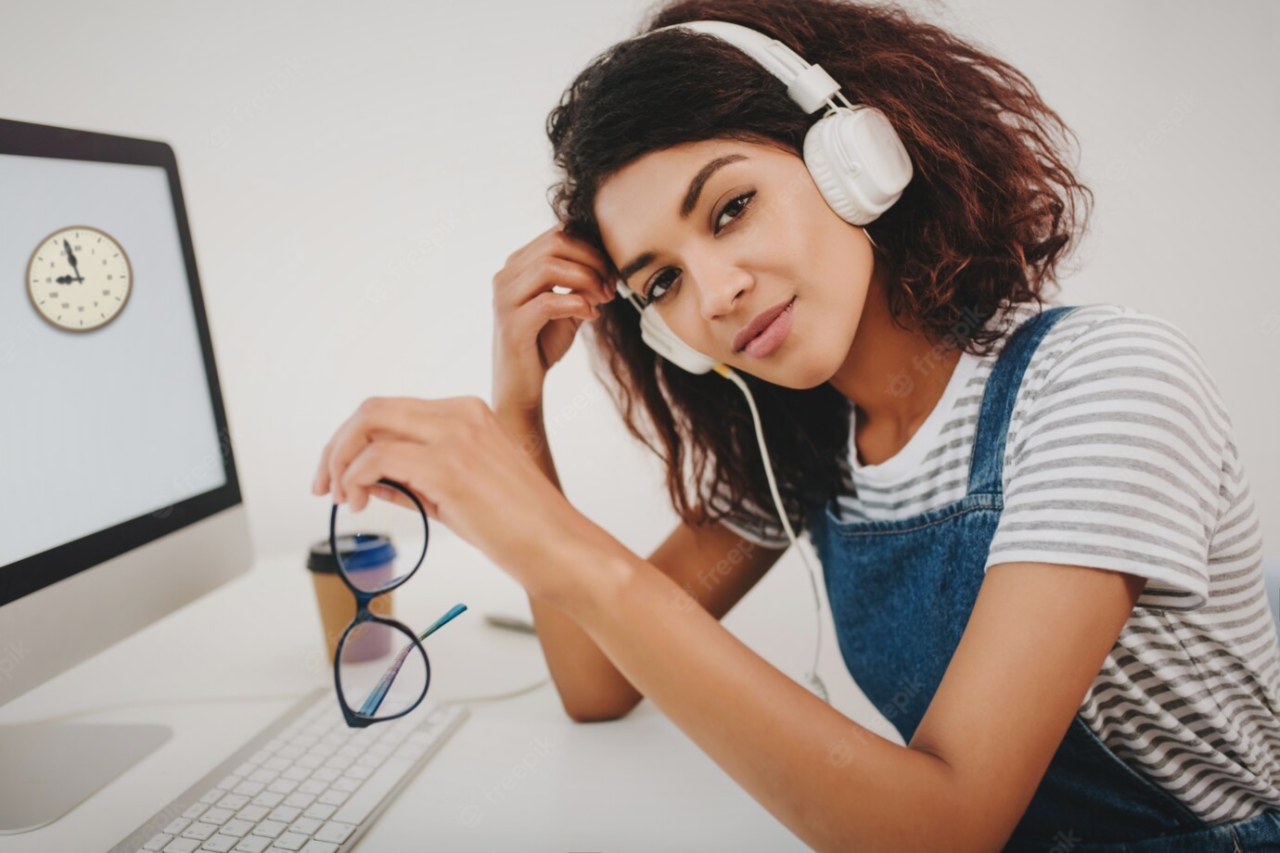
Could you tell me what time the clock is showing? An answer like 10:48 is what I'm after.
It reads 8:57
